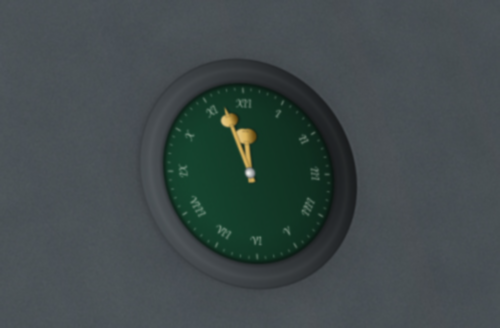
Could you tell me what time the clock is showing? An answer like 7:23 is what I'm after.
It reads 11:57
